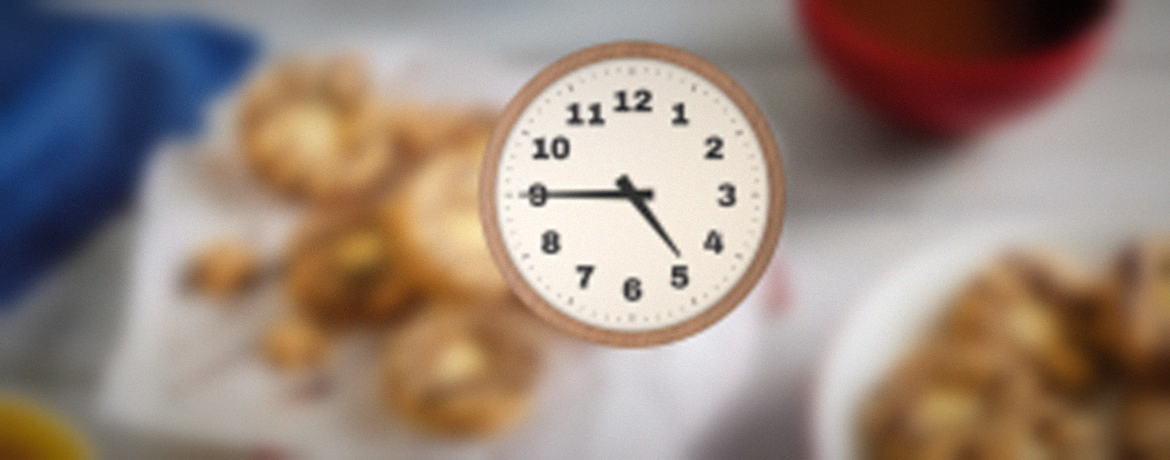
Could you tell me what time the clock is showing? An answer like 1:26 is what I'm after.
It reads 4:45
